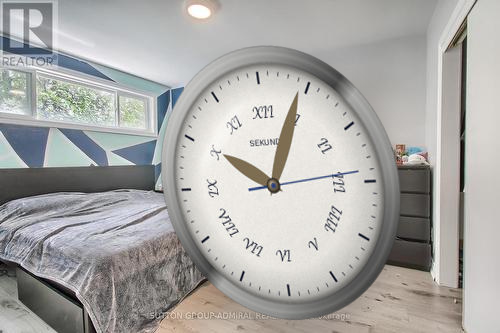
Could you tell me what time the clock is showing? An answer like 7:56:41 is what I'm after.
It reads 10:04:14
